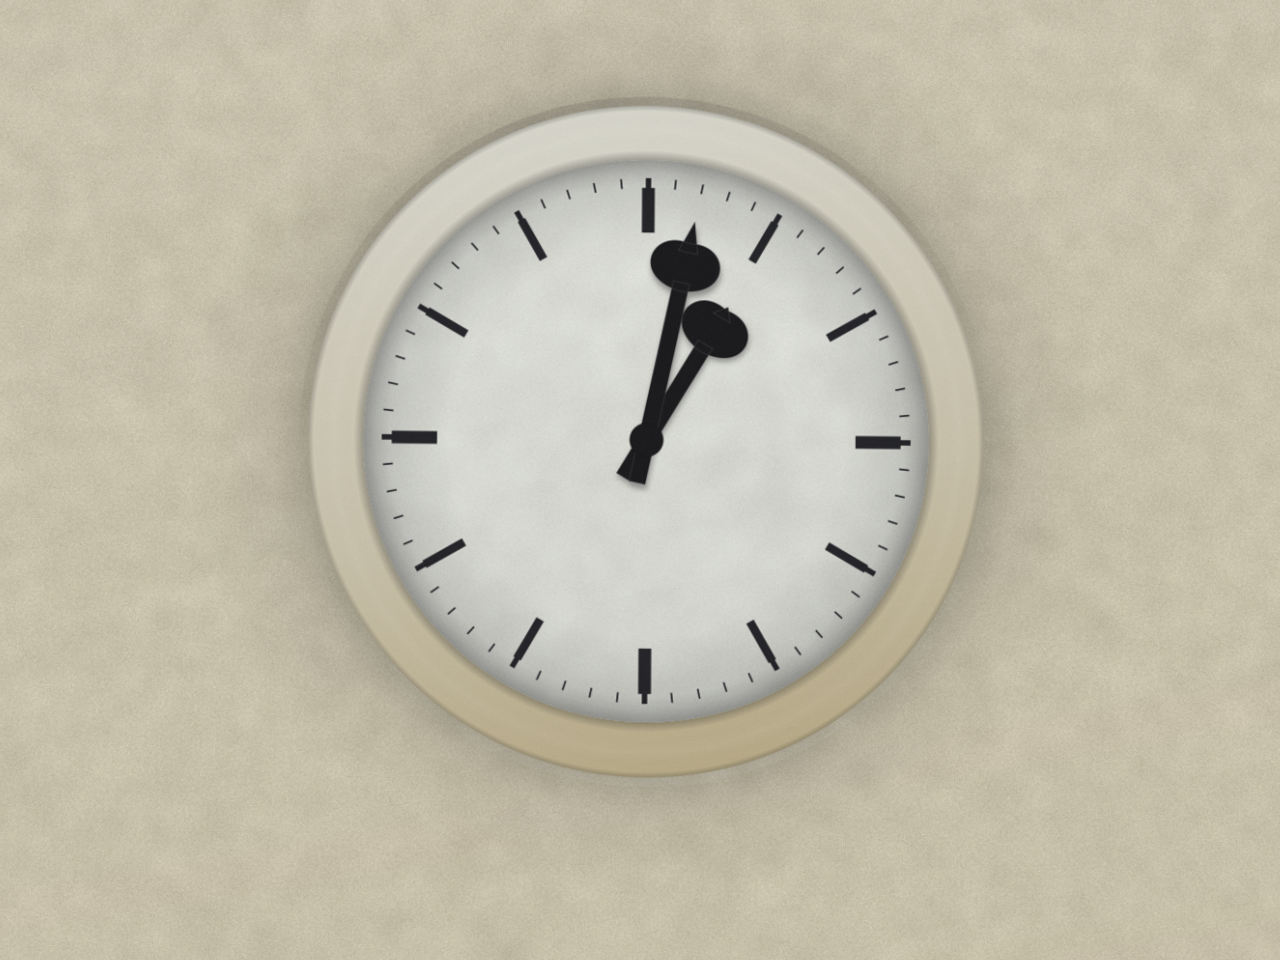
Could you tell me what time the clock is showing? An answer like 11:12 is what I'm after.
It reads 1:02
